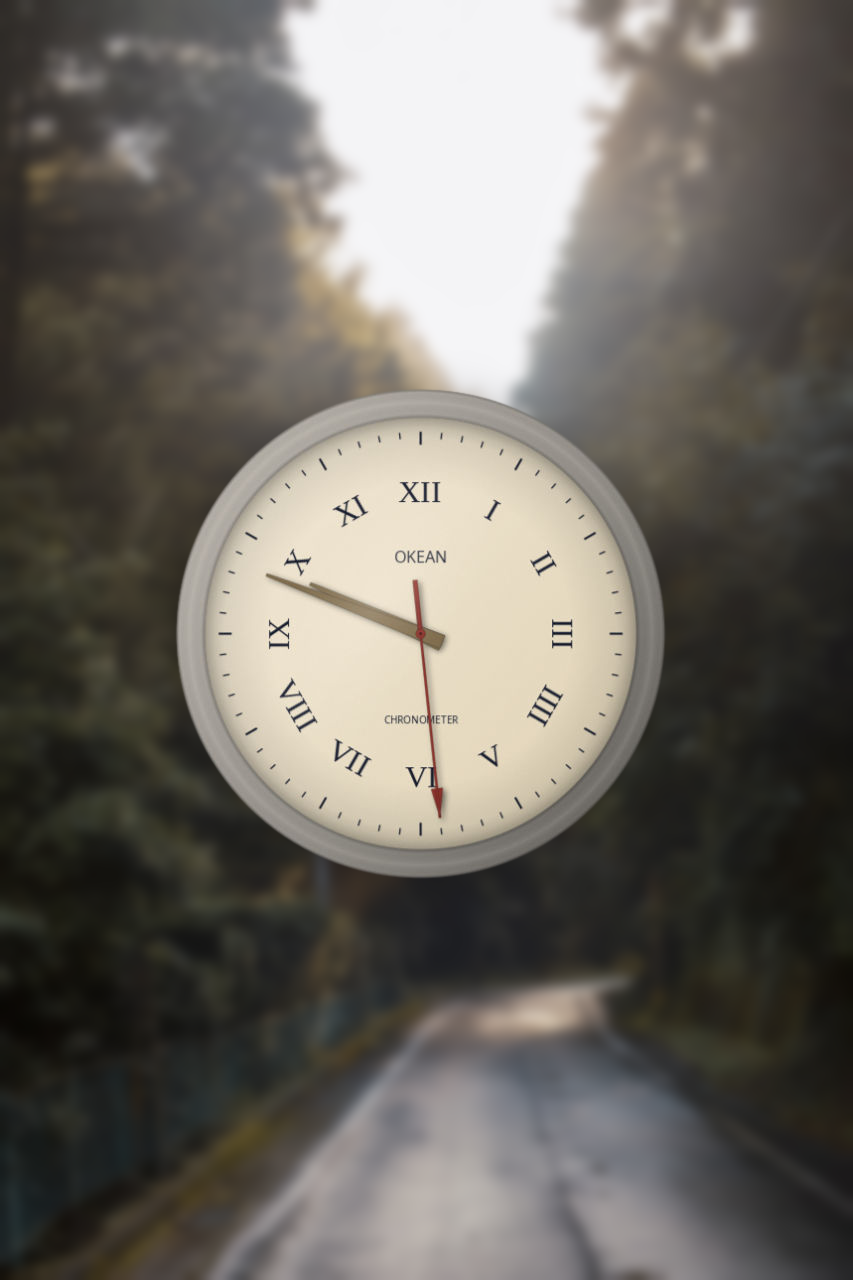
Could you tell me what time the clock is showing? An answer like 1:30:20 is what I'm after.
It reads 9:48:29
